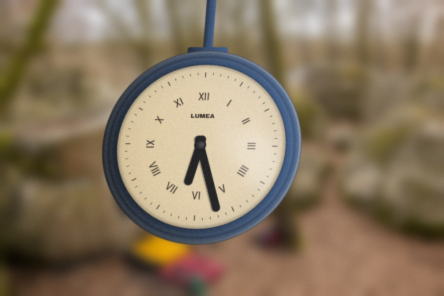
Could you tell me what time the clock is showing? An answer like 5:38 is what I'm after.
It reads 6:27
